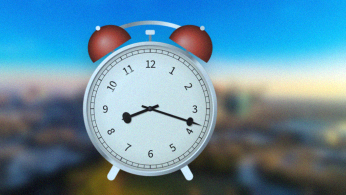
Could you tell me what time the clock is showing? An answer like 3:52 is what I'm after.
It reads 8:18
